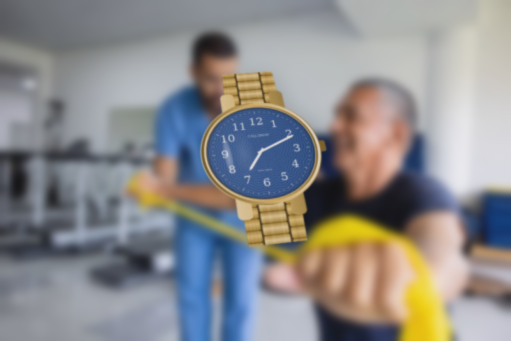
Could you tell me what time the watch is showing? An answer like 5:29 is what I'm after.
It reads 7:11
